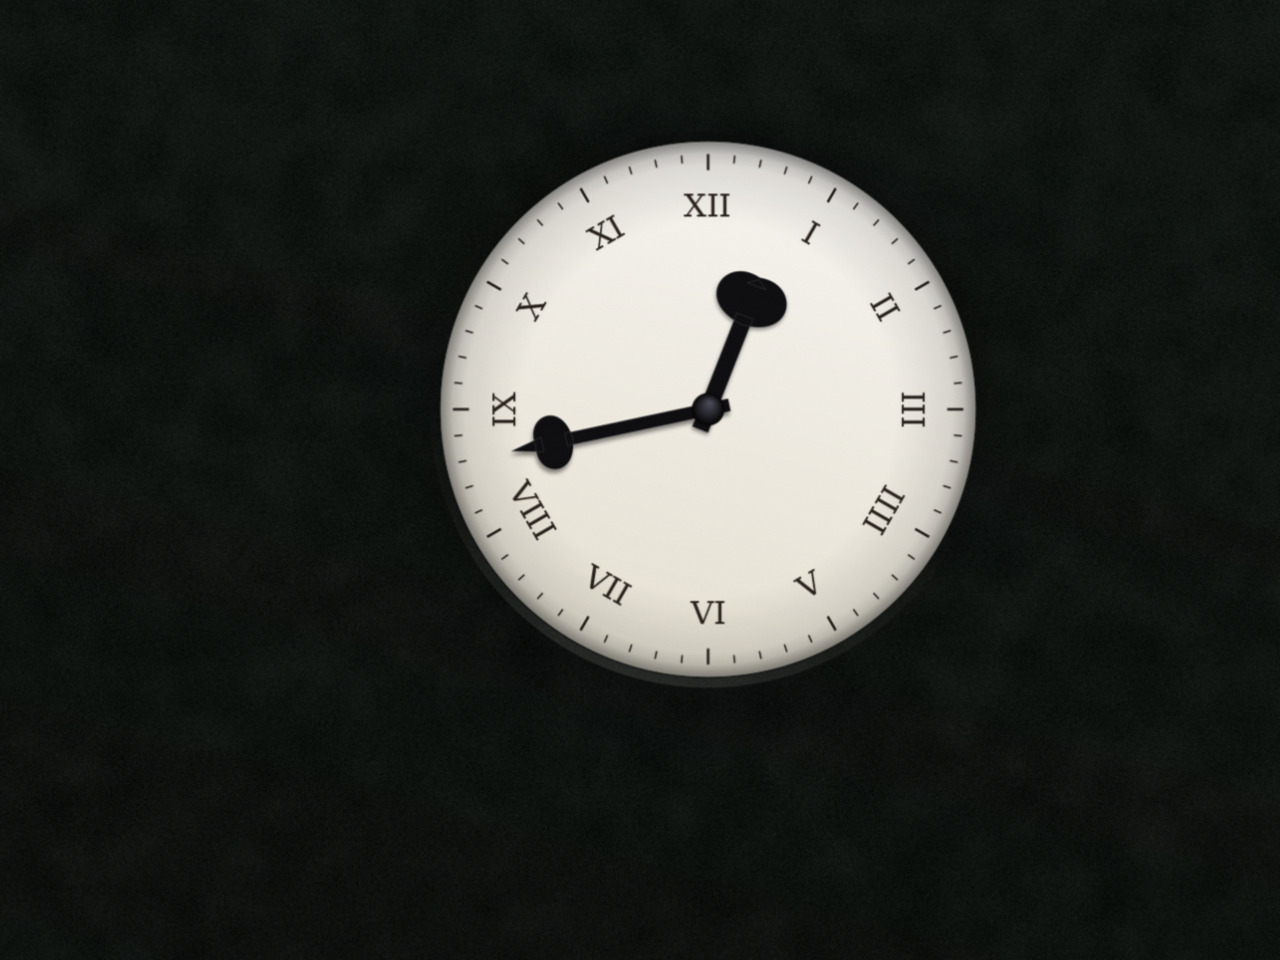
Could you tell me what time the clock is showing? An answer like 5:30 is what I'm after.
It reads 12:43
